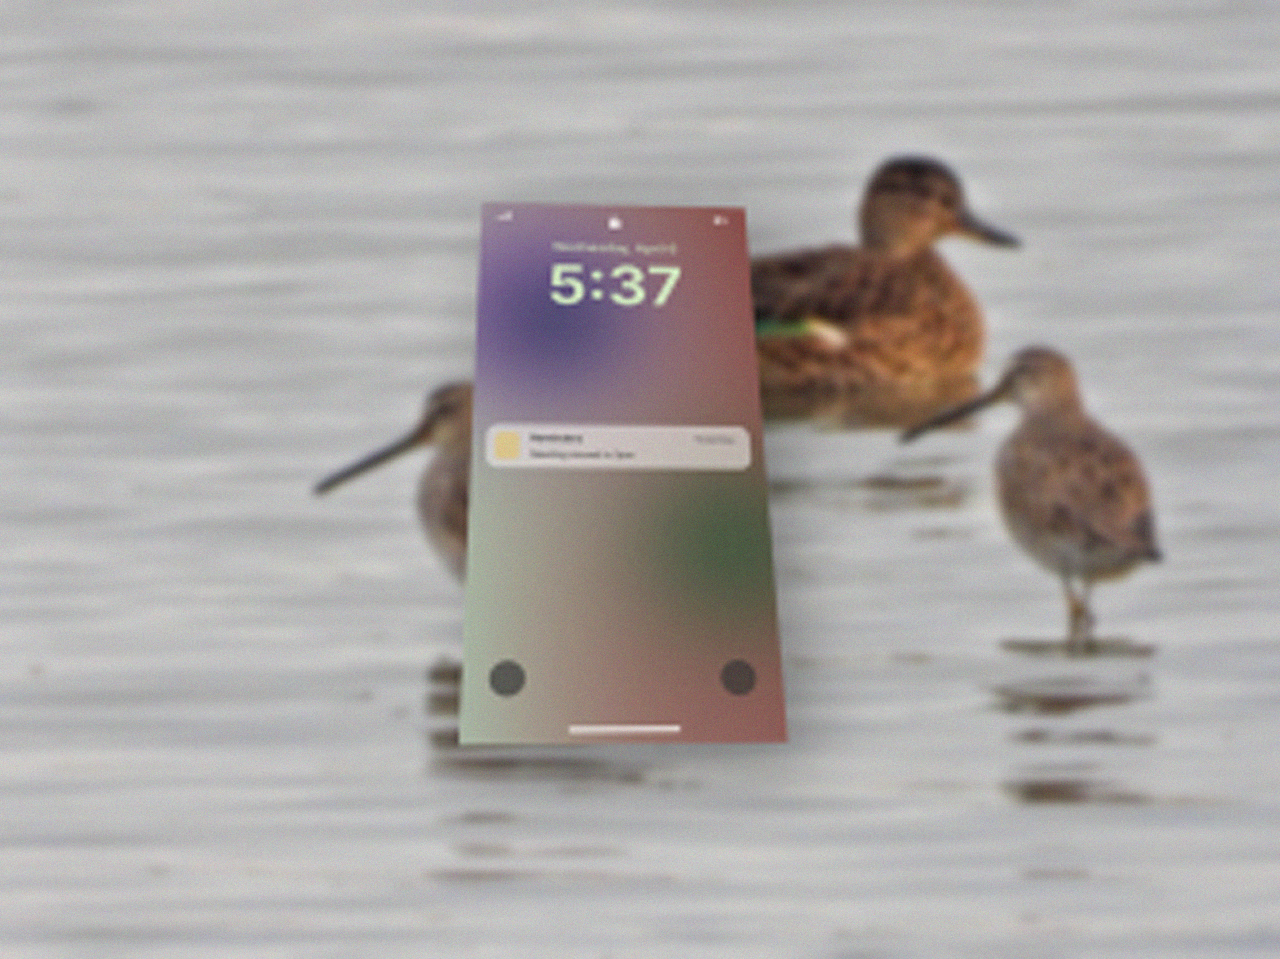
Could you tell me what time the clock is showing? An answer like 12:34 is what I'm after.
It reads 5:37
